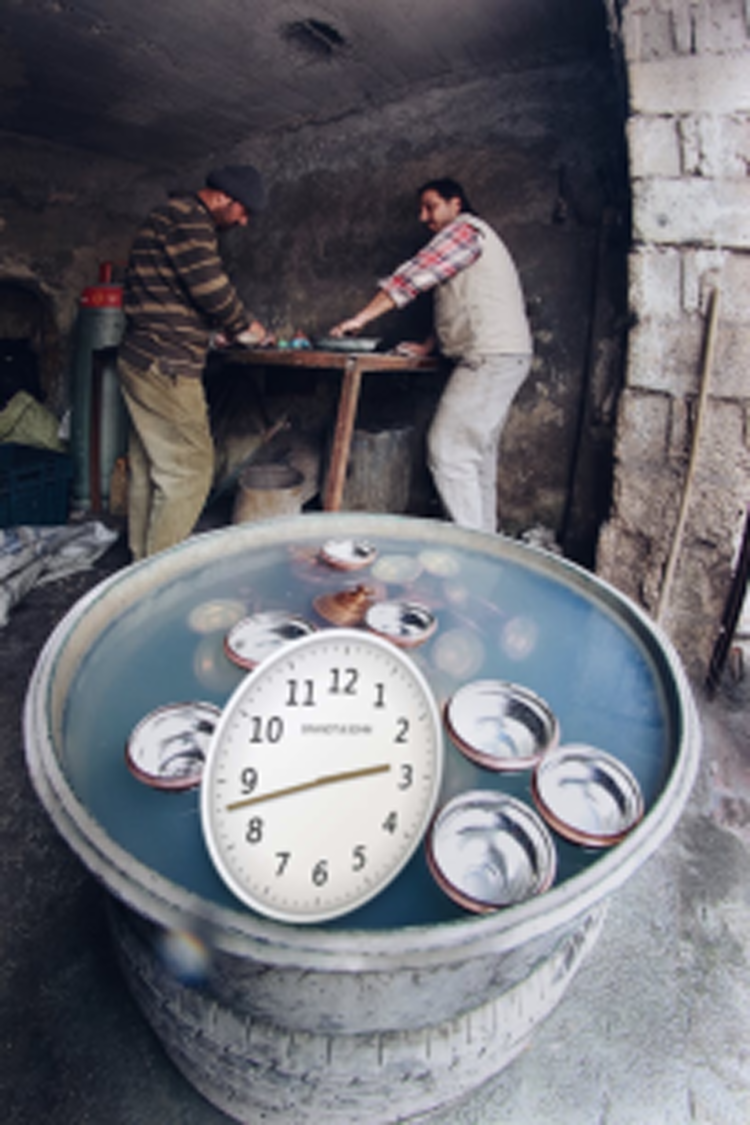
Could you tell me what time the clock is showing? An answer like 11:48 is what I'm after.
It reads 2:43
